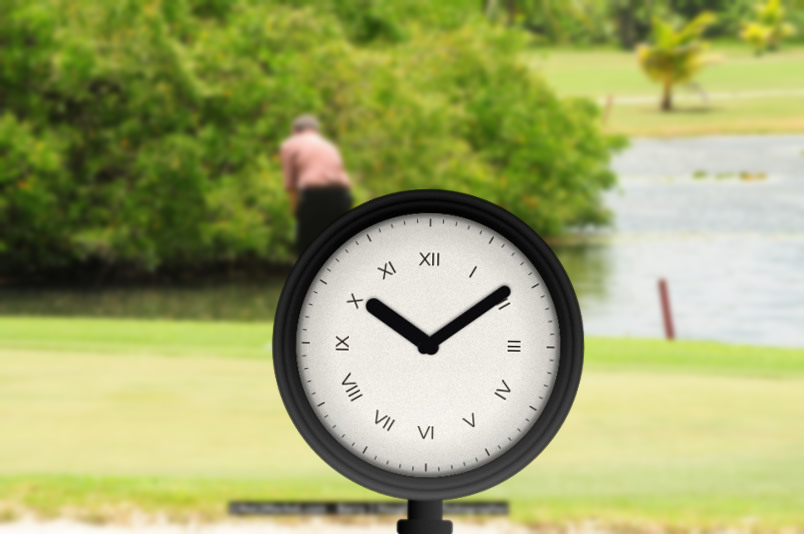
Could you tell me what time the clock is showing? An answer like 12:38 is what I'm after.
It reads 10:09
